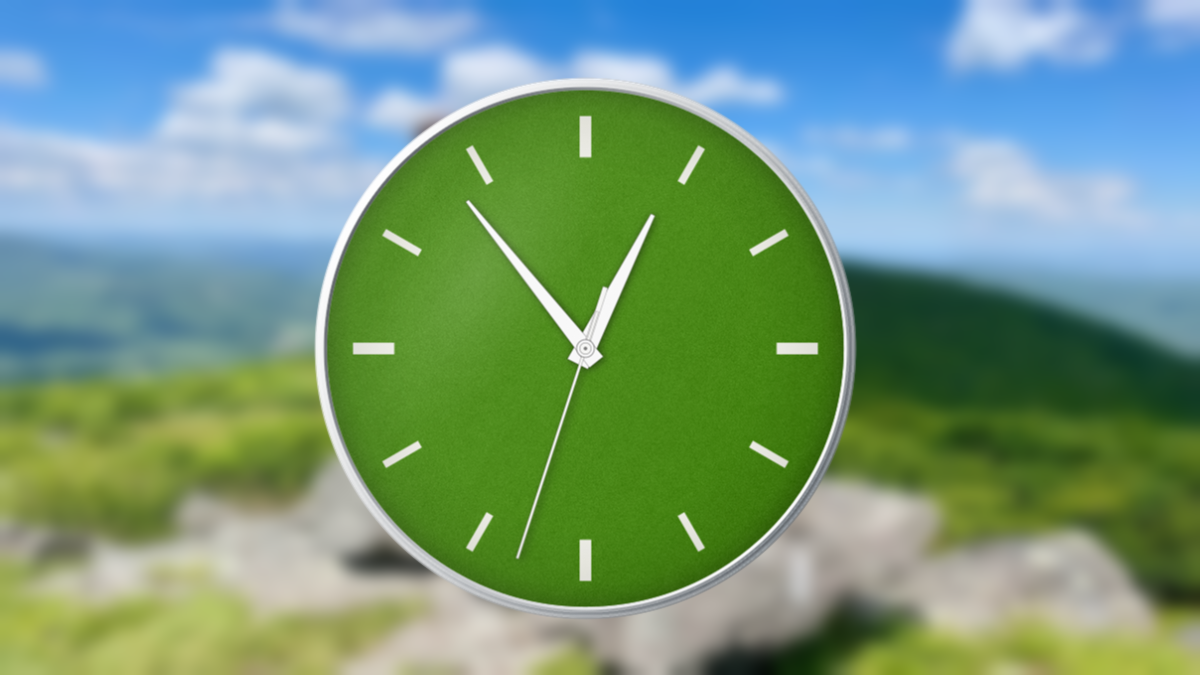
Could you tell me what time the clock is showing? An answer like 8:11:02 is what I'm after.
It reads 12:53:33
